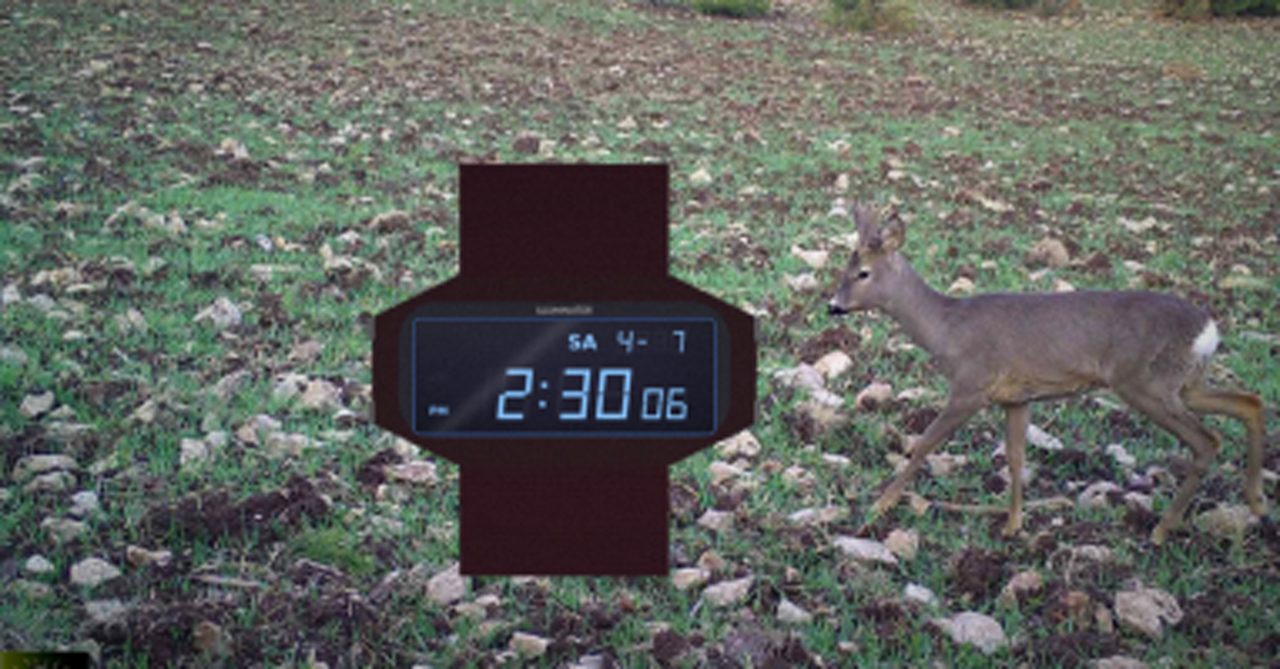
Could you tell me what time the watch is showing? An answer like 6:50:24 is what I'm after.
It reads 2:30:06
